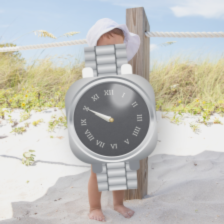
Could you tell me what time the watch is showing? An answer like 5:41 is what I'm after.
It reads 9:50
